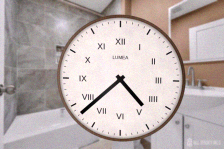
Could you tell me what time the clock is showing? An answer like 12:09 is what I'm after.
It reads 4:38
